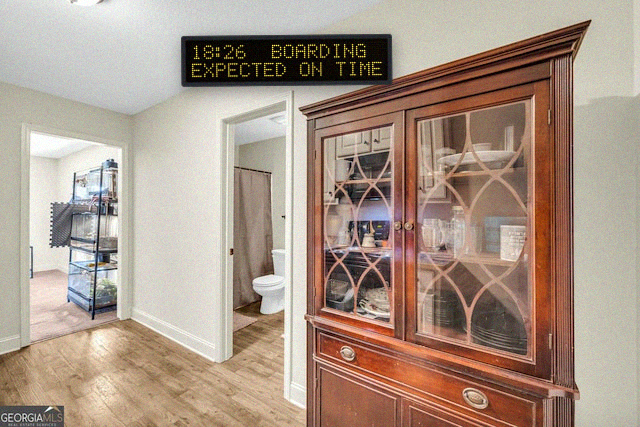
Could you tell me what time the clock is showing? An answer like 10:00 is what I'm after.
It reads 18:26
